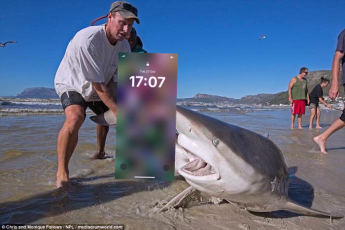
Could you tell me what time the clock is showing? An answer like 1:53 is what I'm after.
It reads 17:07
